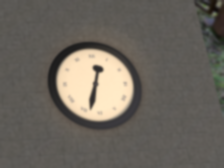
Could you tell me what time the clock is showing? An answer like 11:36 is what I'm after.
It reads 12:33
